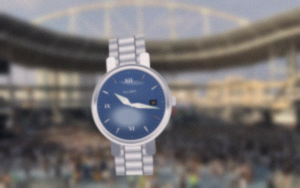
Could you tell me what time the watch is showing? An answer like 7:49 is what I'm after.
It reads 10:17
